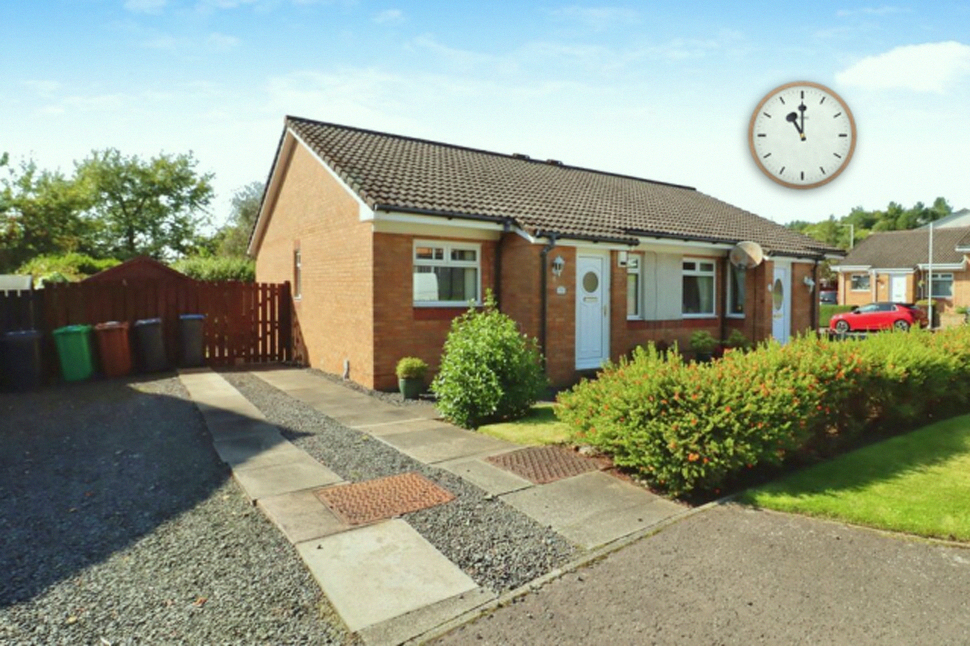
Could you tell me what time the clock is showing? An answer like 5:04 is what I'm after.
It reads 11:00
